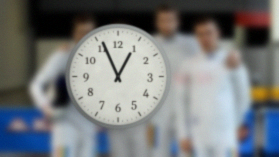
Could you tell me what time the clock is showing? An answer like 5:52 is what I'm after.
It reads 12:56
